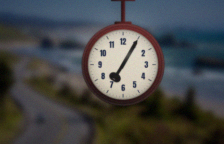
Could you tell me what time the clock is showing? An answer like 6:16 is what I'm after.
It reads 7:05
